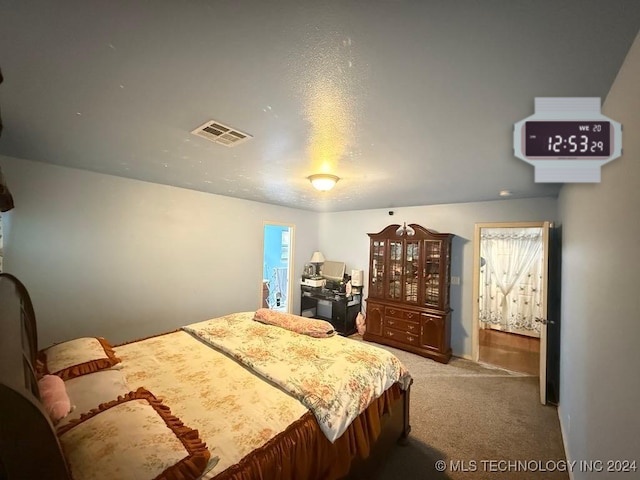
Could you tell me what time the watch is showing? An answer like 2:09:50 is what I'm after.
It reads 12:53:29
